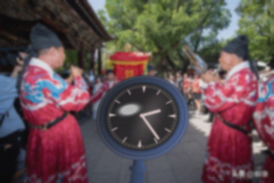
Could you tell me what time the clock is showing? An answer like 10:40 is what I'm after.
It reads 2:24
